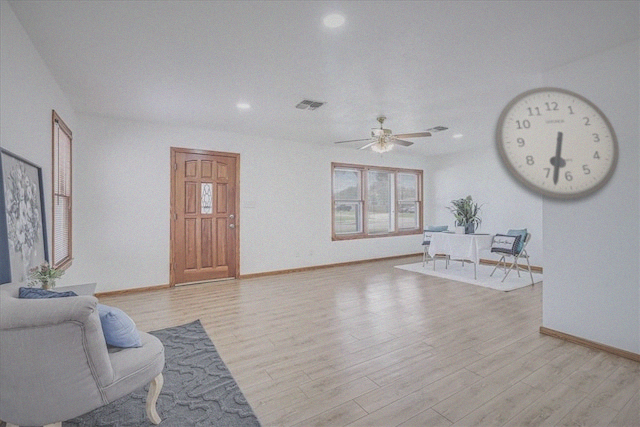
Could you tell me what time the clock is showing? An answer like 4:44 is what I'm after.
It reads 6:33
